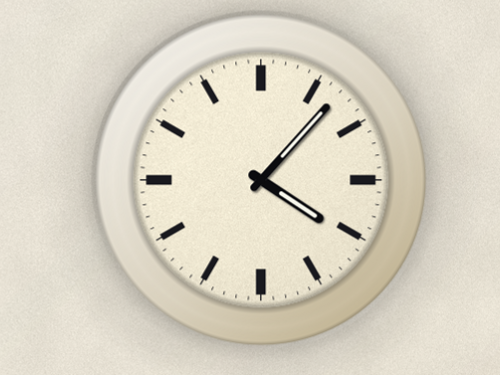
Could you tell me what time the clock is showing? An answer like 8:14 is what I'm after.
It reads 4:07
